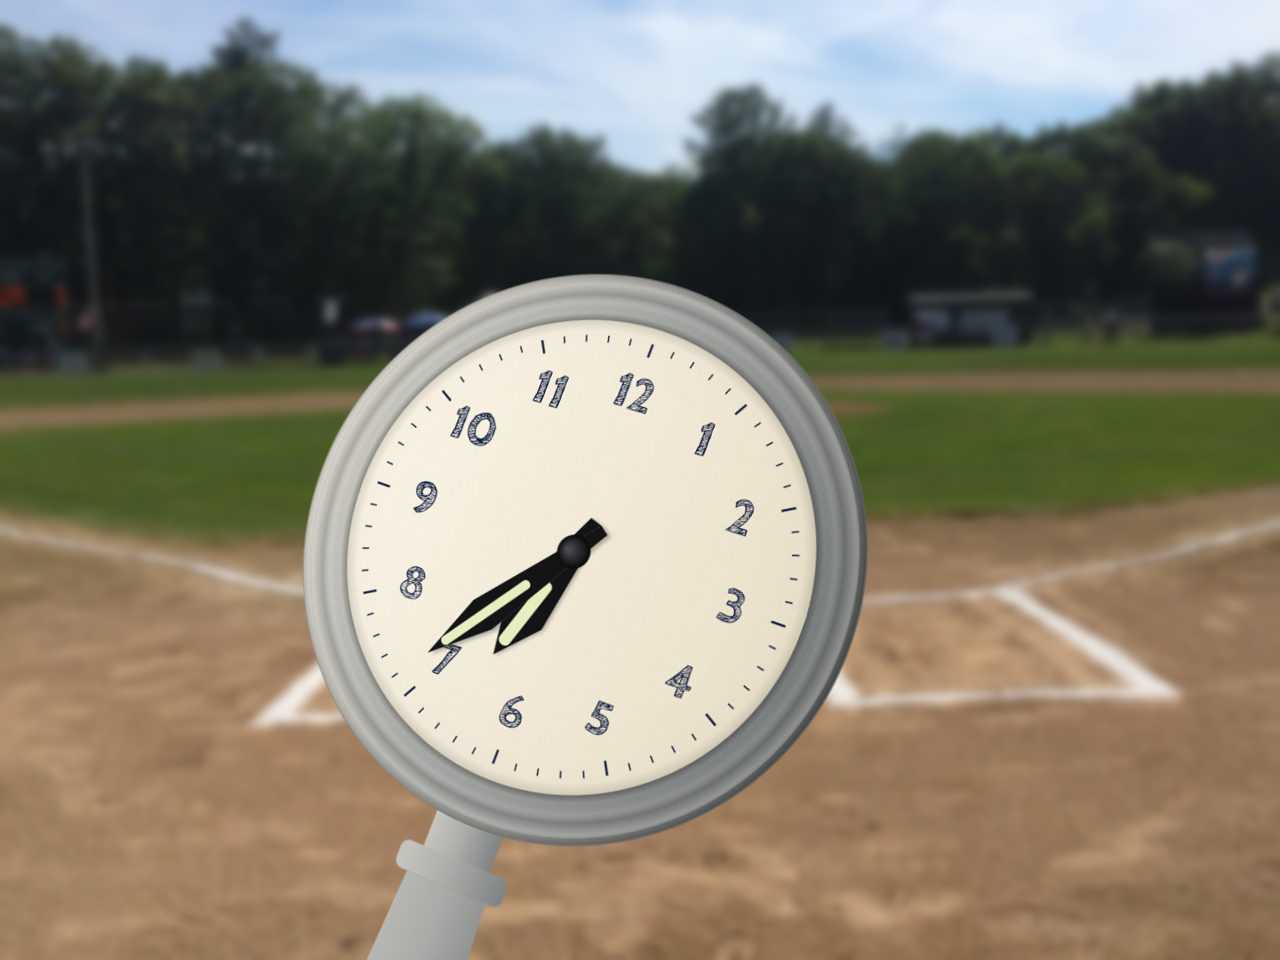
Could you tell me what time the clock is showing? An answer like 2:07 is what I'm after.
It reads 6:36
